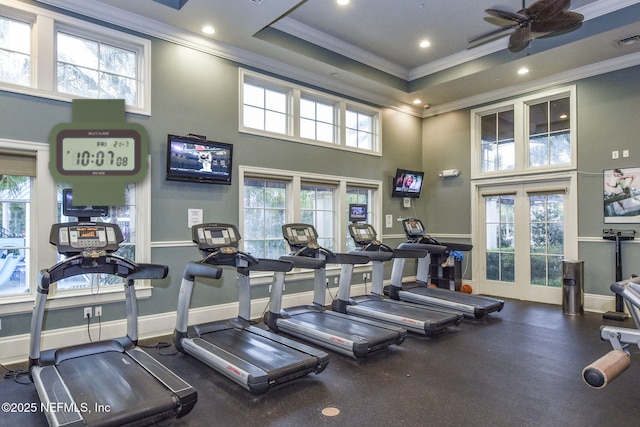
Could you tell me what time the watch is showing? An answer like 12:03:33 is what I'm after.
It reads 10:07:08
